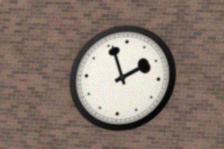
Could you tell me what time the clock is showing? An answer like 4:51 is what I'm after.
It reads 1:56
